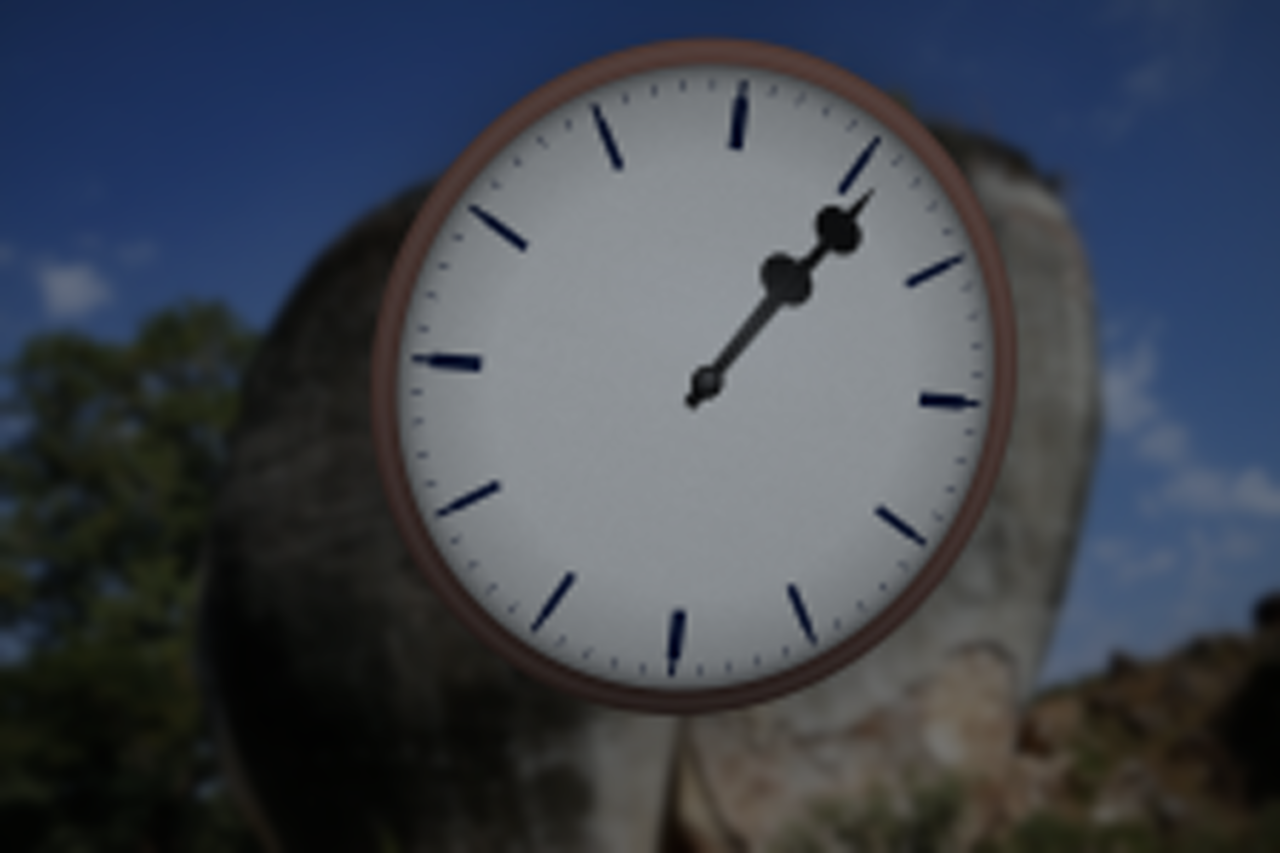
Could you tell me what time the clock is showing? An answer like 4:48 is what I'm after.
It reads 1:06
